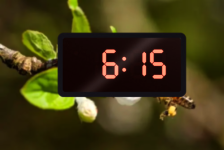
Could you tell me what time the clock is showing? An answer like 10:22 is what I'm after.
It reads 6:15
